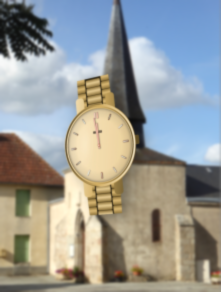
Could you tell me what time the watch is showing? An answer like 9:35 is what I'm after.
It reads 11:59
